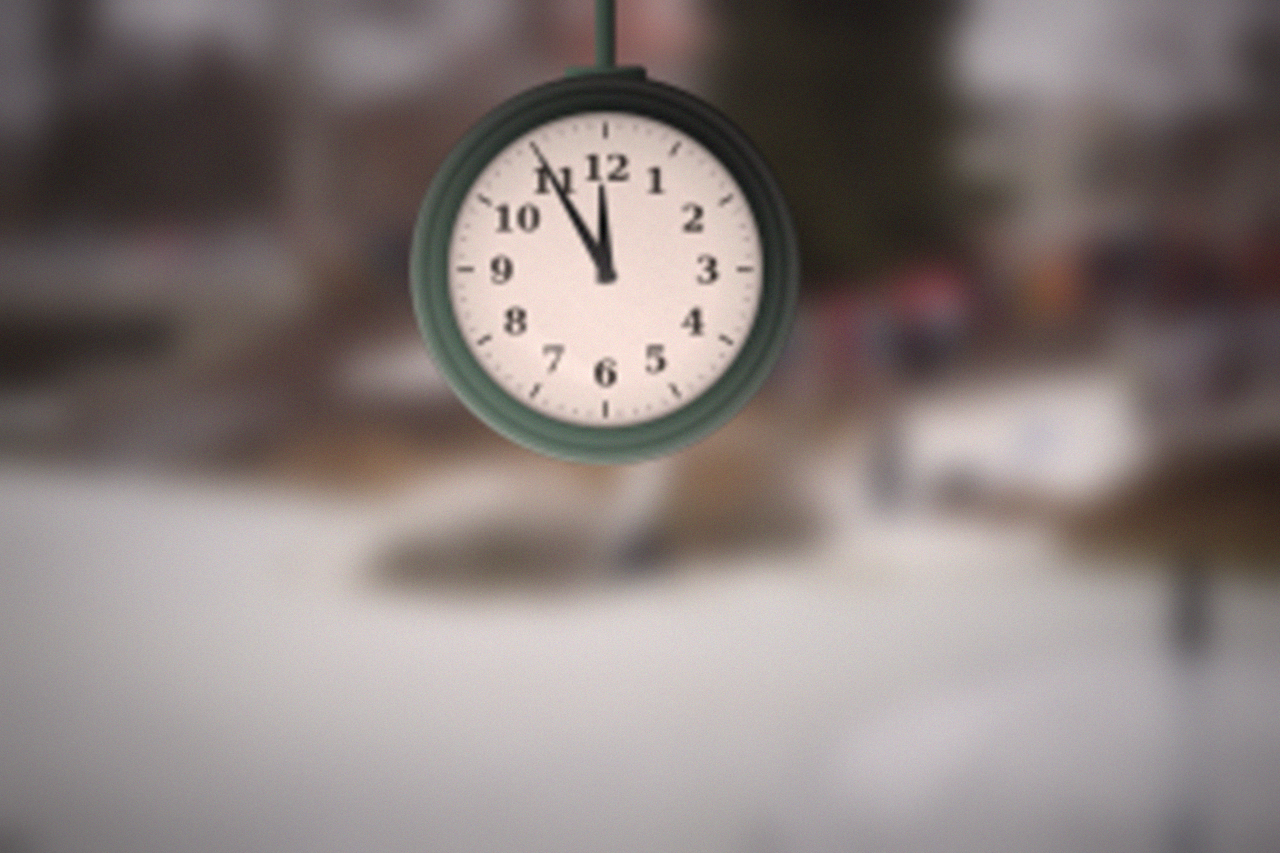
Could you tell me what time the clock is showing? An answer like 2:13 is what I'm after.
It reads 11:55
